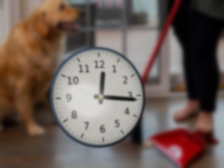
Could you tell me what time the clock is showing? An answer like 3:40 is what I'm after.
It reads 12:16
